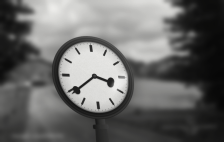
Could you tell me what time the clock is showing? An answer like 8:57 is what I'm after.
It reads 3:39
